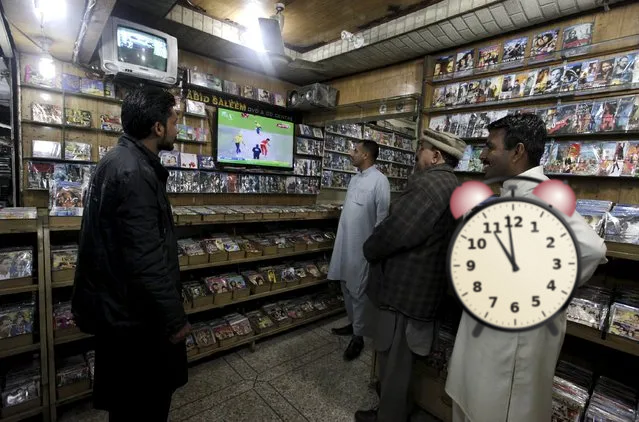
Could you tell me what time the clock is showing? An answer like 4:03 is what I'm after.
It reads 10:59
